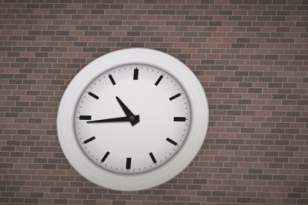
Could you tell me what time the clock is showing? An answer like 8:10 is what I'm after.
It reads 10:44
